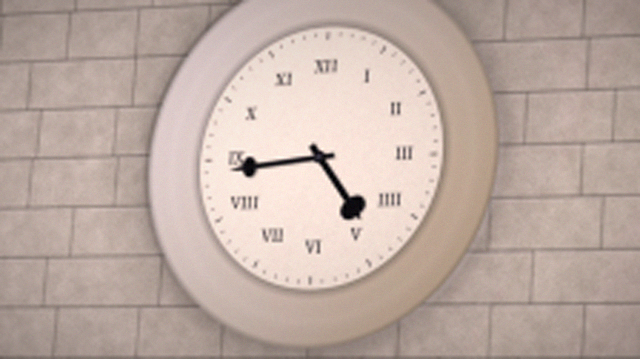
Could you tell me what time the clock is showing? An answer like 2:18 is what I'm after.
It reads 4:44
